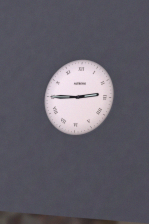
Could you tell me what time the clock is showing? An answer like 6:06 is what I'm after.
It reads 2:45
